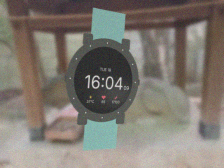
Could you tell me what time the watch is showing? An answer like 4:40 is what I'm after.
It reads 16:04
